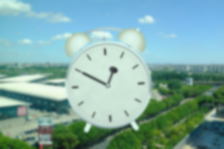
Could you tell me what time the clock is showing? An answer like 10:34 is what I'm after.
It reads 12:50
